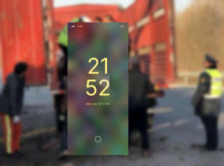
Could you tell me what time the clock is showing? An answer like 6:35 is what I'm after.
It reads 21:52
